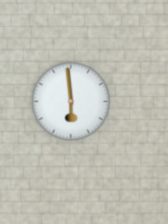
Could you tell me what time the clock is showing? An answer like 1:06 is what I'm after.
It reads 5:59
